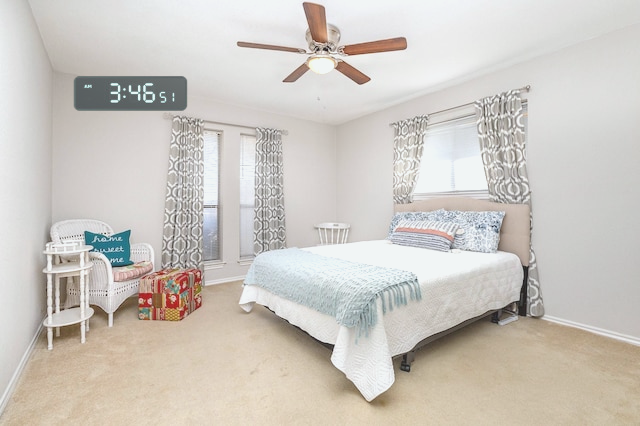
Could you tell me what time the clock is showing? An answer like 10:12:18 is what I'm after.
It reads 3:46:51
